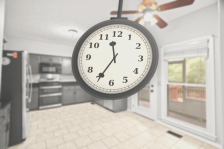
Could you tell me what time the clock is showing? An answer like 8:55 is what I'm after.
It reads 11:35
